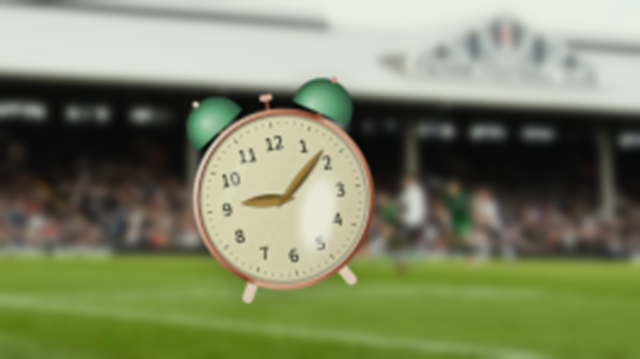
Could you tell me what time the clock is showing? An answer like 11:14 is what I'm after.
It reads 9:08
